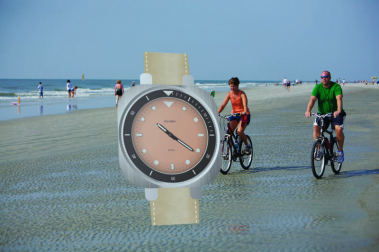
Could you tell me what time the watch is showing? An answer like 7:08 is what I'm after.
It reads 10:21
